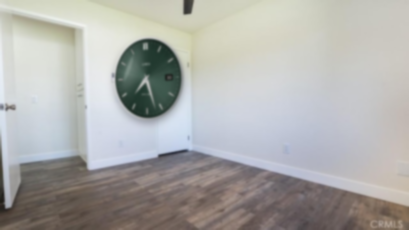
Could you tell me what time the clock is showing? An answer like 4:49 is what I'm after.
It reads 7:27
